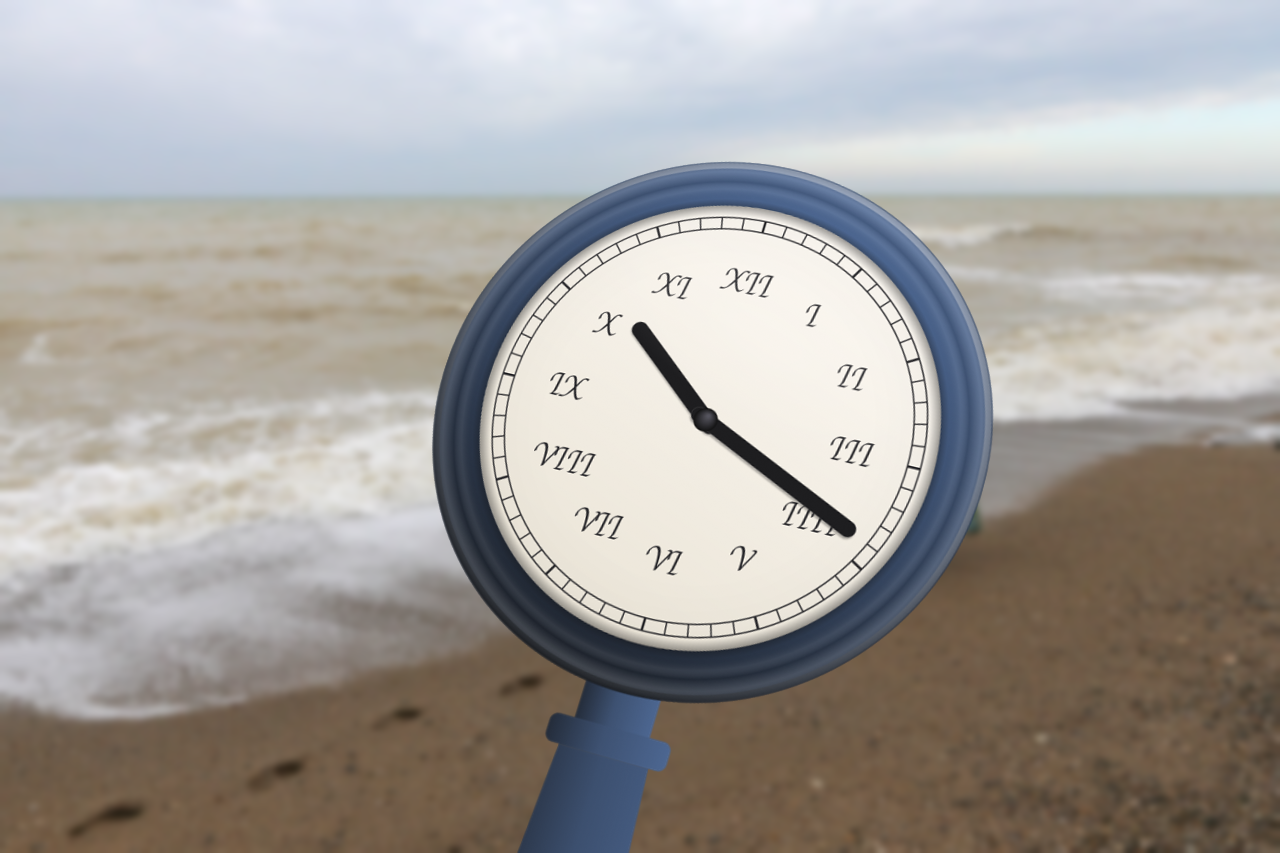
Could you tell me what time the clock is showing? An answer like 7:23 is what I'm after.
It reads 10:19
